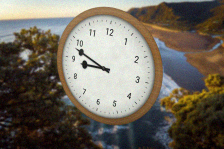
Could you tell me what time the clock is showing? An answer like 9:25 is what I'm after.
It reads 8:48
